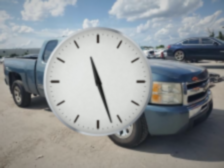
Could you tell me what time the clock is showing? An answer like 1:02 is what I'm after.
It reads 11:27
